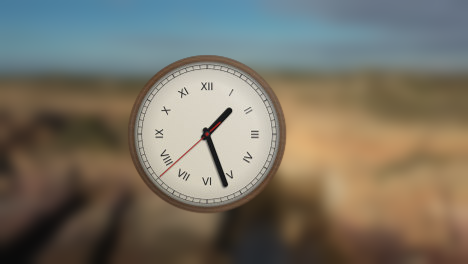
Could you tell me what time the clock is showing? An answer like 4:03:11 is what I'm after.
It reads 1:26:38
